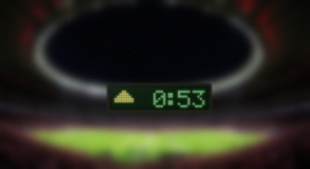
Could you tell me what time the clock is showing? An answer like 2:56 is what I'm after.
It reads 0:53
